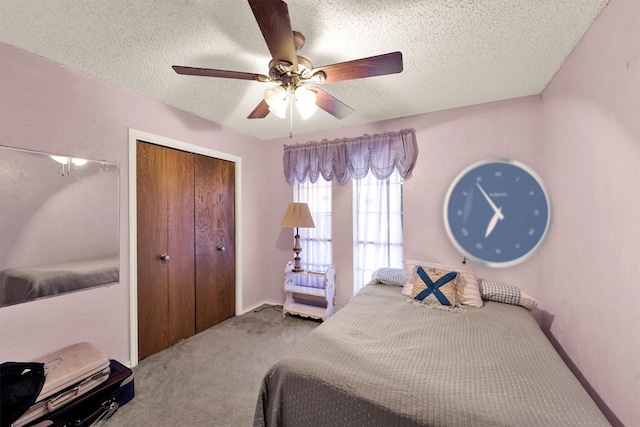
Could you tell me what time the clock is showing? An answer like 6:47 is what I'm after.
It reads 6:54
